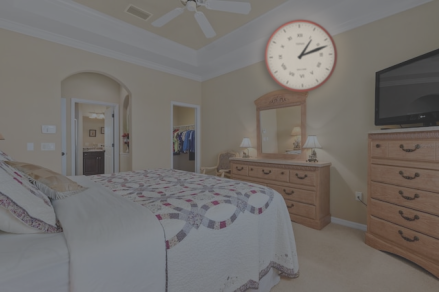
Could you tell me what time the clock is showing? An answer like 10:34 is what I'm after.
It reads 1:12
